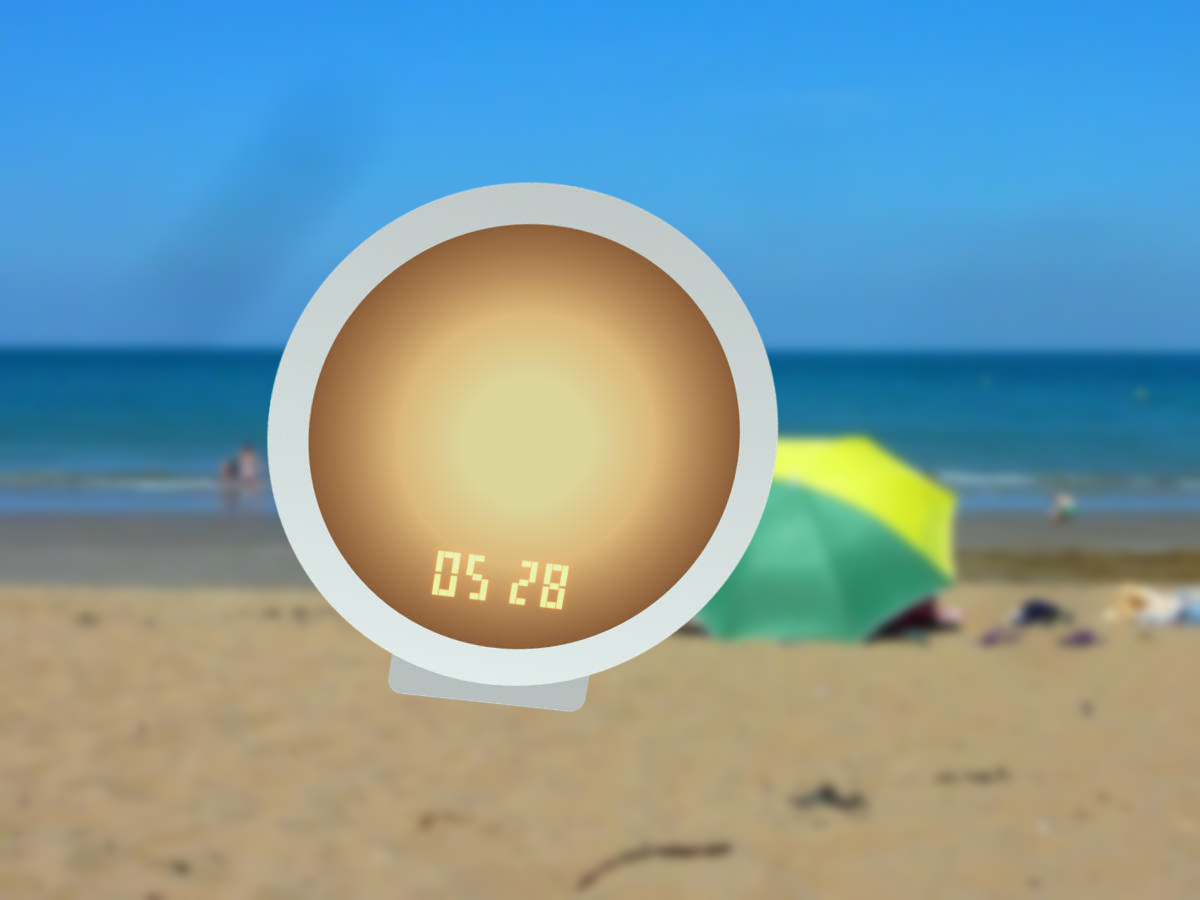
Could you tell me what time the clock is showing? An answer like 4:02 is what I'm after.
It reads 5:28
